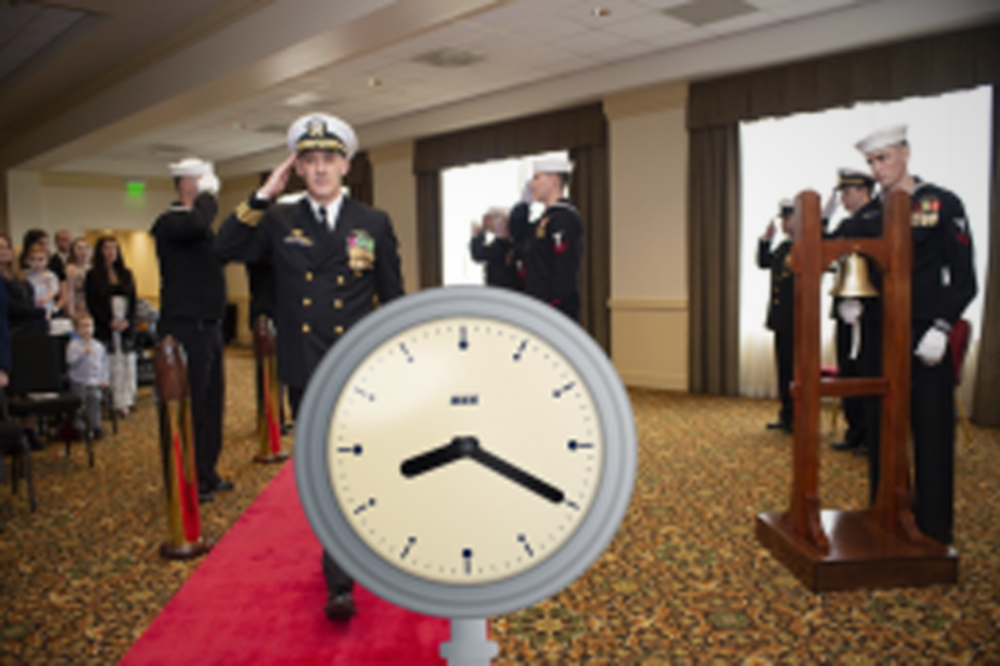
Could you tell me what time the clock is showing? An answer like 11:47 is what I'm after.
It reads 8:20
